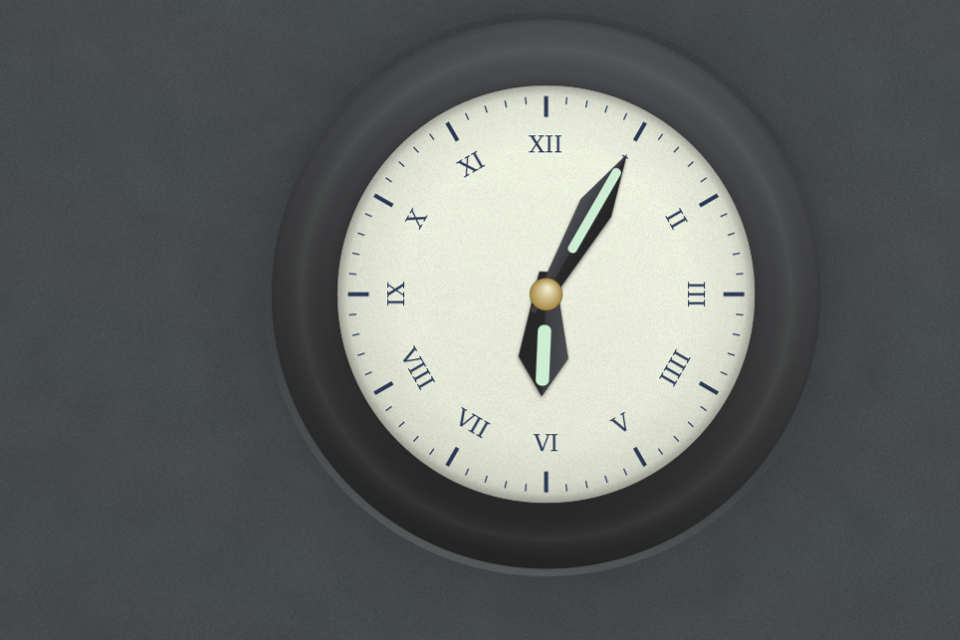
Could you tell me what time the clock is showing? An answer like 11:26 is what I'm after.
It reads 6:05
